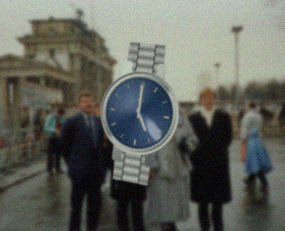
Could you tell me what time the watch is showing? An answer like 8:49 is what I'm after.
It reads 5:00
